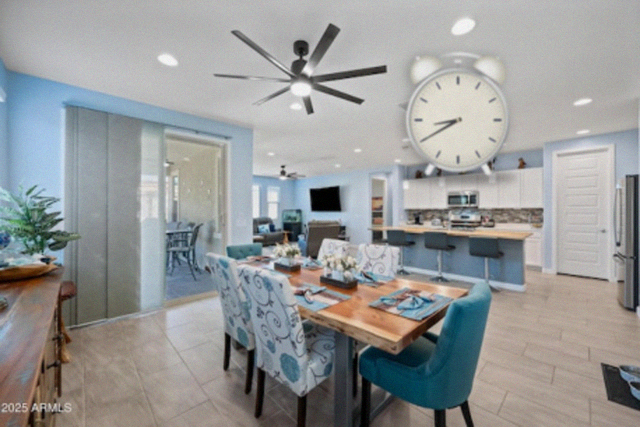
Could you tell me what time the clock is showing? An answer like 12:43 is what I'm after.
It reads 8:40
